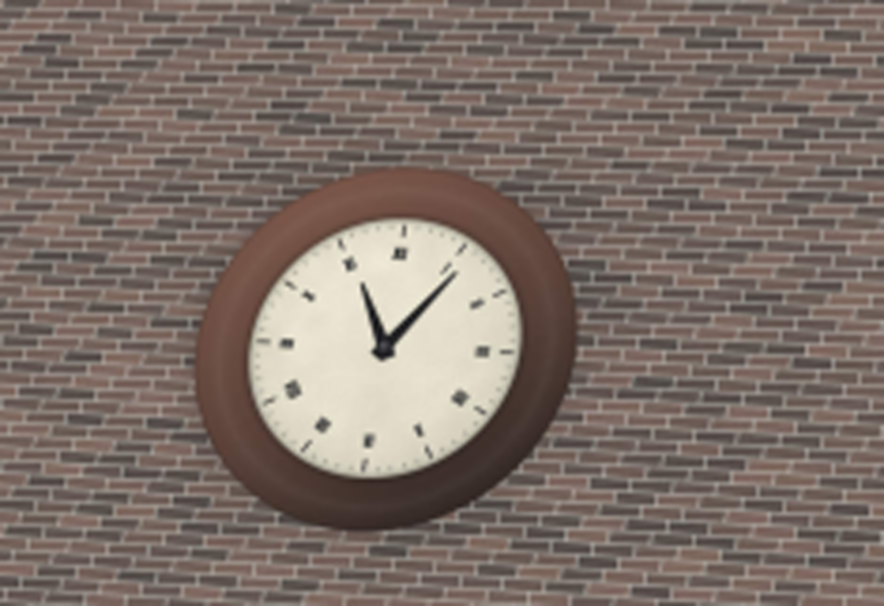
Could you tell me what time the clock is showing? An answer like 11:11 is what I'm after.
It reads 11:06
